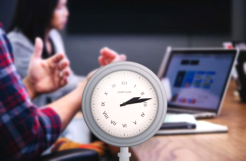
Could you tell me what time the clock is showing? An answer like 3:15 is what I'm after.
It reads 2:13
